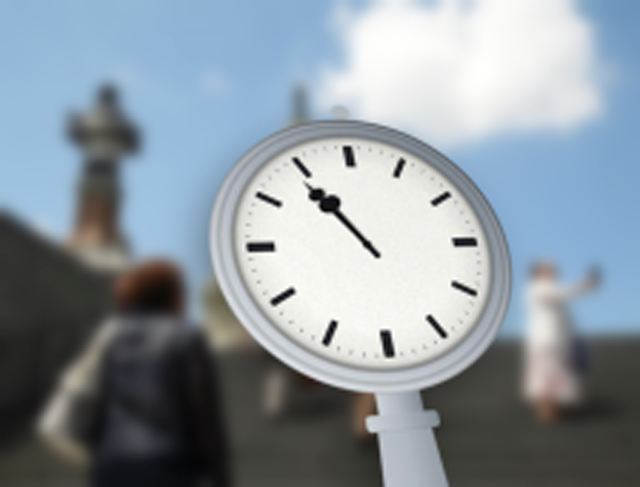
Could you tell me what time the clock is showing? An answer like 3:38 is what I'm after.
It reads 10:54
